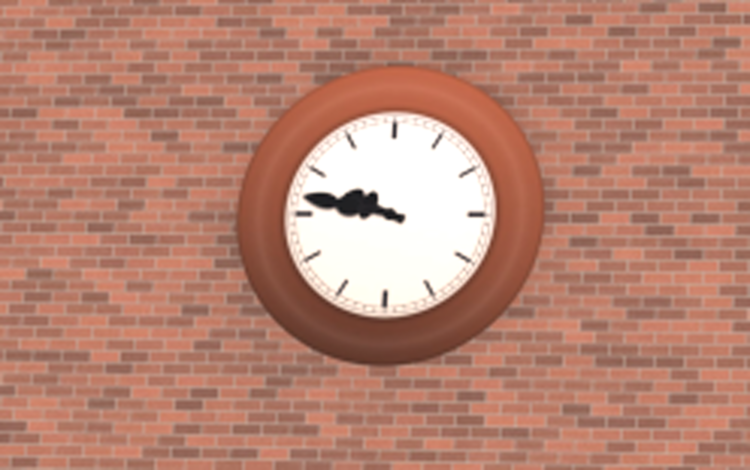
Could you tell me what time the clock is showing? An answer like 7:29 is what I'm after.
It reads 9:47
